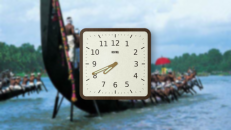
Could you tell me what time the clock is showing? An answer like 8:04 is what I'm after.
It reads 7:41
